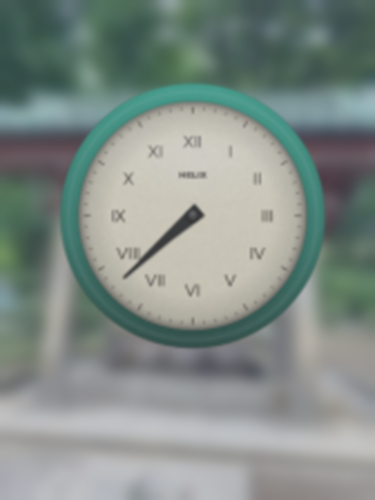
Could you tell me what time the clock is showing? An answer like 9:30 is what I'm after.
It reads 7:38
